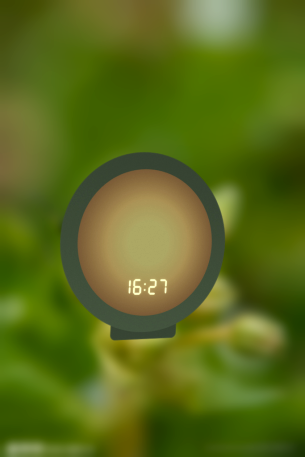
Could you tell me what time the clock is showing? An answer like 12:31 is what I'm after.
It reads 16:27
